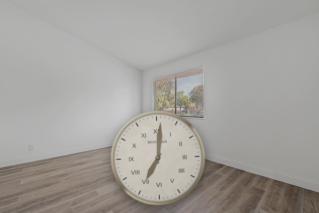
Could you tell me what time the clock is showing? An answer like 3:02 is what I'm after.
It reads 7:01
